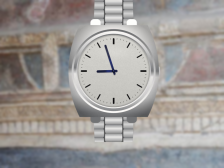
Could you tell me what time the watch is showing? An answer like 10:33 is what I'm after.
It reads 8:57
